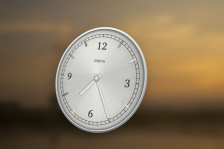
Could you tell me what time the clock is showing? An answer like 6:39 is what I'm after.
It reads 7:25
